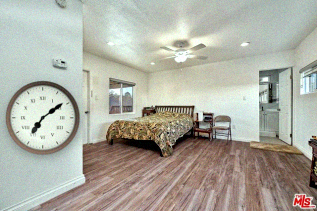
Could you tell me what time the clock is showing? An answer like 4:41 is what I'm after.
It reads 7:09
